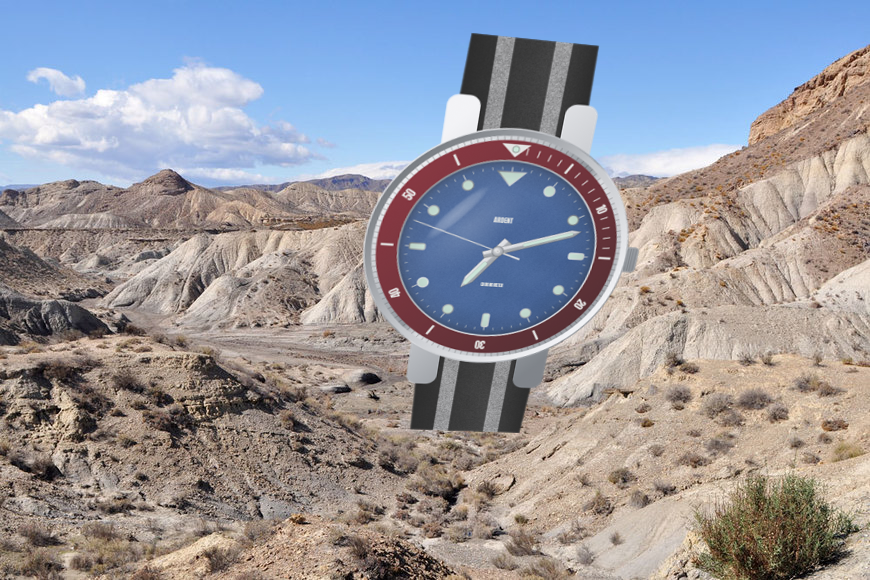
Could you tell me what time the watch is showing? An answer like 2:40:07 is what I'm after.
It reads 7:11:48
